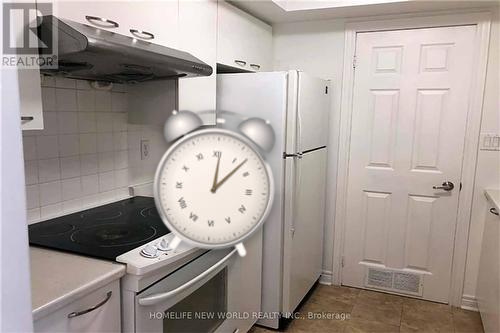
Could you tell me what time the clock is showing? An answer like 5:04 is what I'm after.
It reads 12:07
